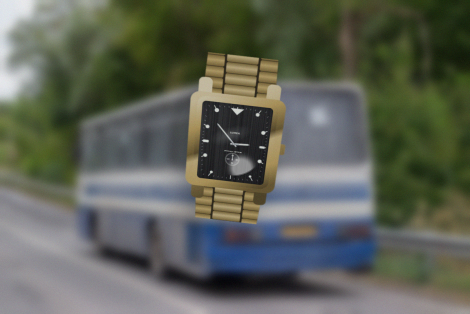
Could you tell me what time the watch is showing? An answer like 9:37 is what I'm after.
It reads 2:53
